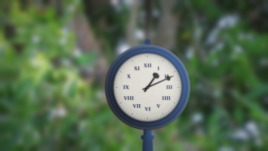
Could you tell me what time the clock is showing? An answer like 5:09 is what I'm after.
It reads 1:11
